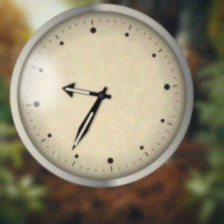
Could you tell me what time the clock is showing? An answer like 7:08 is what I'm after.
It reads 9:36
